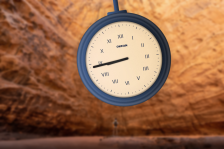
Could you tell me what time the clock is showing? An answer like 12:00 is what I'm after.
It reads 8:44
